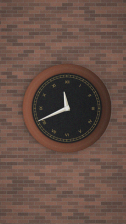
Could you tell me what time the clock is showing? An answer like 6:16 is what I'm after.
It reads 11:41
